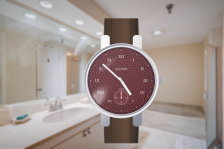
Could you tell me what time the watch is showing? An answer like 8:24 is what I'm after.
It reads 4:52
